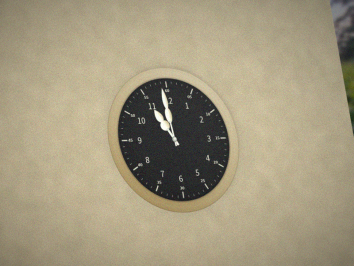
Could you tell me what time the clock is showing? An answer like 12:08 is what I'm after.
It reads 10:59
